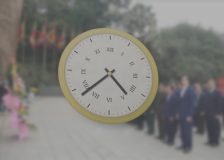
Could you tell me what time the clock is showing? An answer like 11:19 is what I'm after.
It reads 4:38
